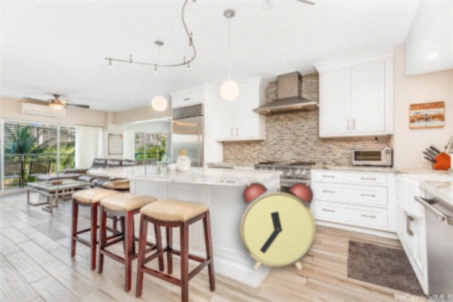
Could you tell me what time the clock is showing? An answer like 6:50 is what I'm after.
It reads 11:36
